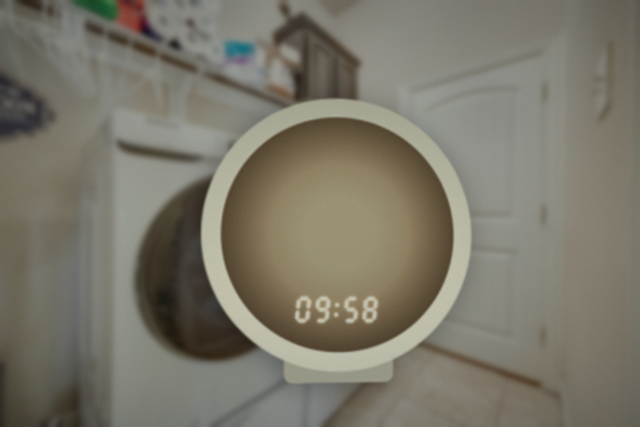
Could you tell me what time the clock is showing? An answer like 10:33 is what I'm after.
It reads 9:58
